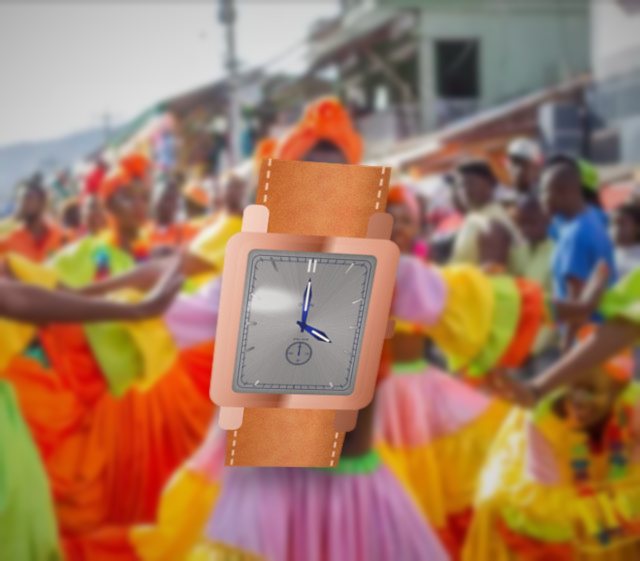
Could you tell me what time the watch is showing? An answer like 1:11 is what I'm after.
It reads 4:00
